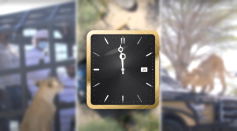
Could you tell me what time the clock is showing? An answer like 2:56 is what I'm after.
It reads 11:59
